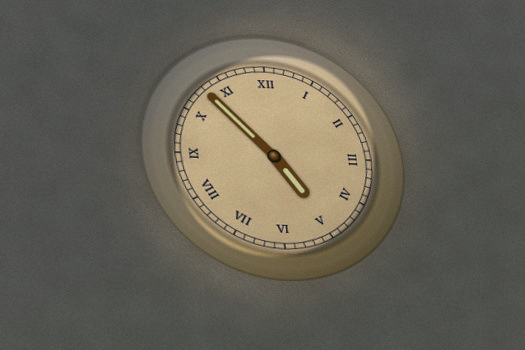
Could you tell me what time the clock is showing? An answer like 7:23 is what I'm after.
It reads 4:53
